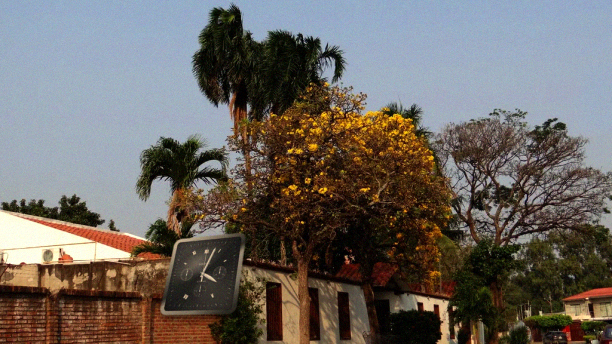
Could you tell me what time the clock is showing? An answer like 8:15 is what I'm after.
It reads 4:03
